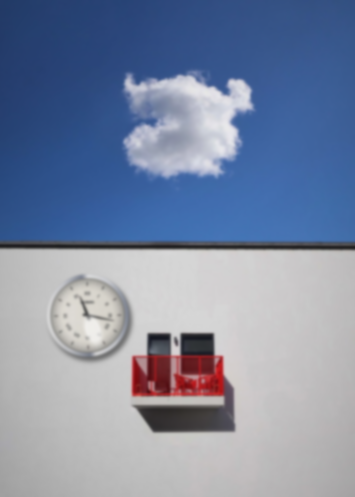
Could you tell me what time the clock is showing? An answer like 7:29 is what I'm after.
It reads 11:17
